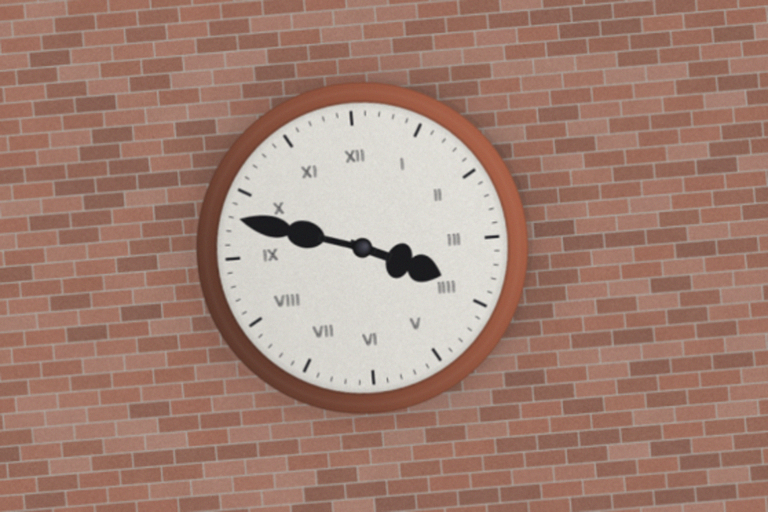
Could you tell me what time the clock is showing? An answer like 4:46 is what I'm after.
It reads 3:48
